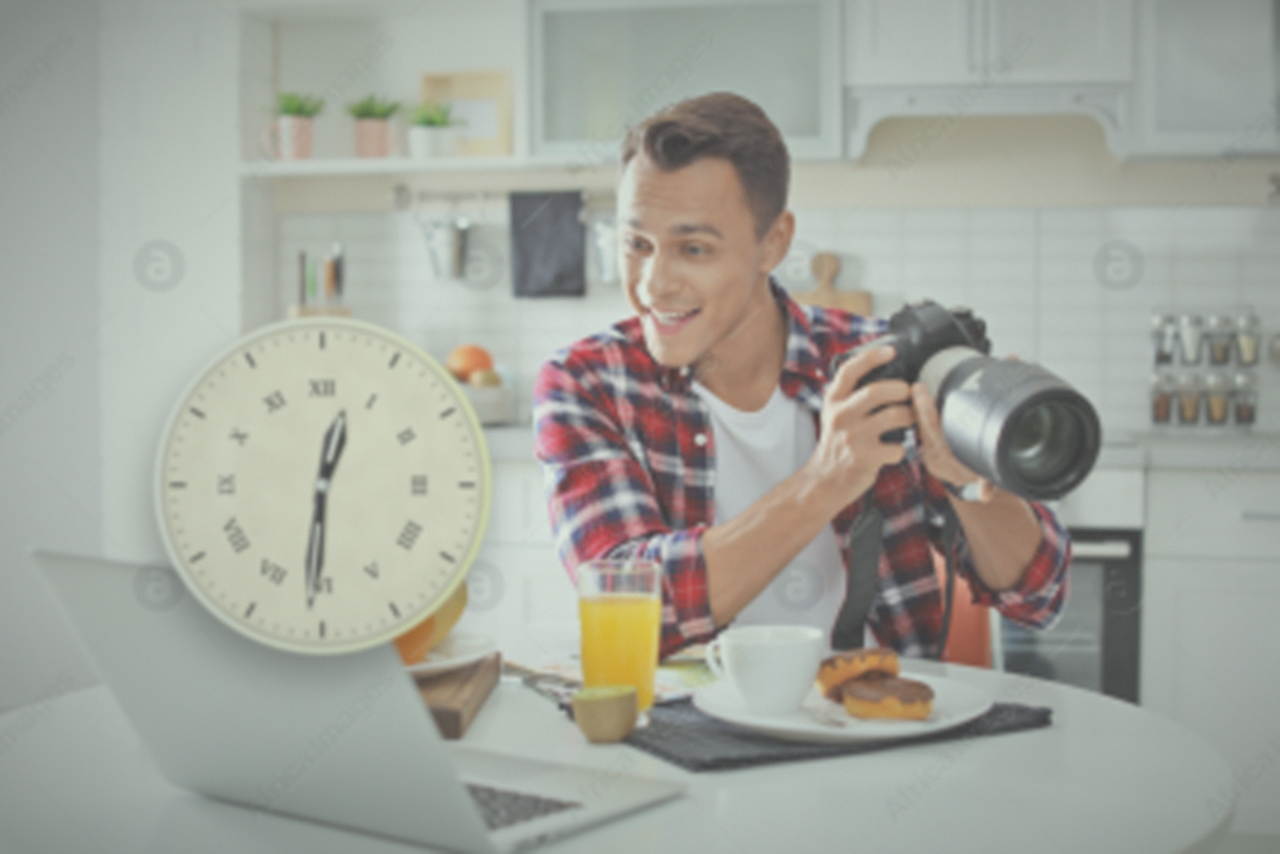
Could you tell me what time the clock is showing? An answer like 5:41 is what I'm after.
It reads 12:31
